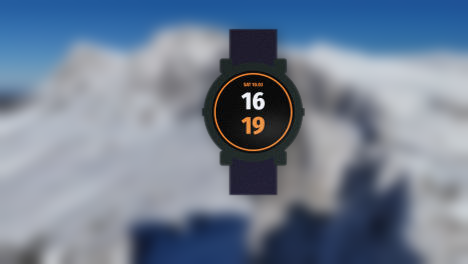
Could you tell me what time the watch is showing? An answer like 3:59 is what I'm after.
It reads 16:19
